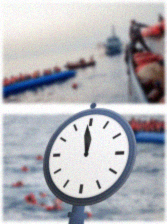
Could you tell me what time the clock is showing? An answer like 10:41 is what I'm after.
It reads 11:59
